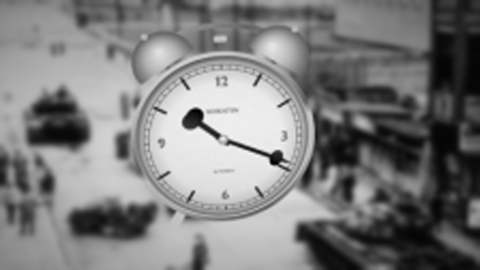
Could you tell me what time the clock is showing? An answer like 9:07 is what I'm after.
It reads 10:19
